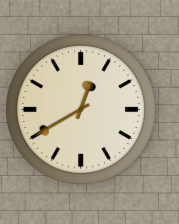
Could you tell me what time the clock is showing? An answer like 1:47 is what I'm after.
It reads 12:40
